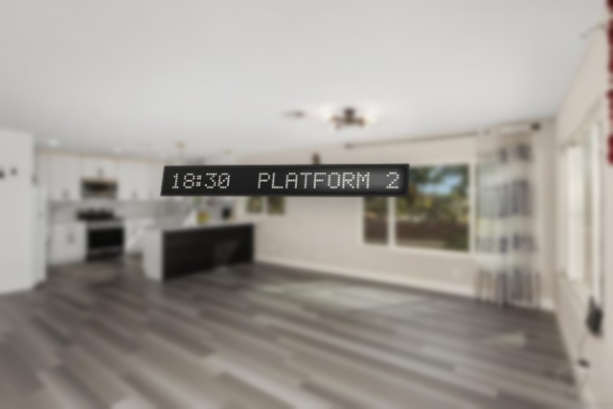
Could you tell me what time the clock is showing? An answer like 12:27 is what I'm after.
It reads 18:30
